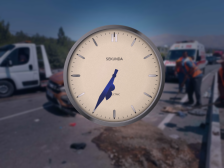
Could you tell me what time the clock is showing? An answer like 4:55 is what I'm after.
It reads 6:35
